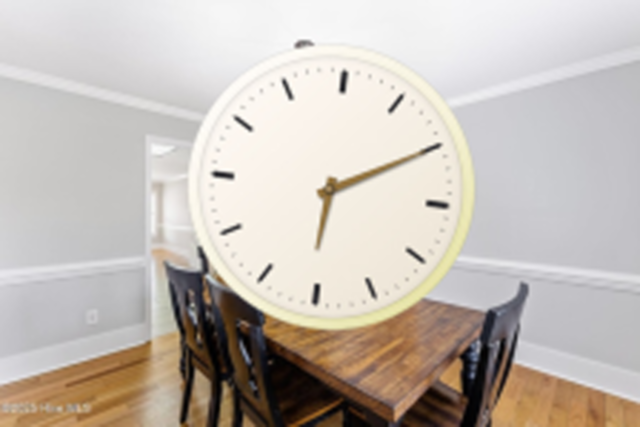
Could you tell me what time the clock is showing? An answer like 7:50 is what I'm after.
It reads 6:10
